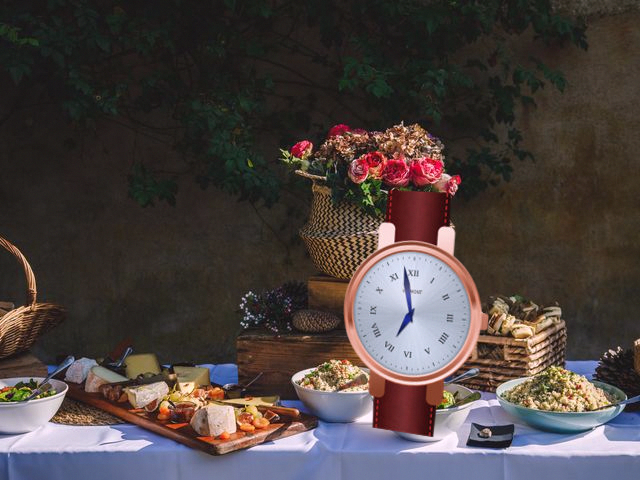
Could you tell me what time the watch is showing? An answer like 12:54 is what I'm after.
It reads 6:58
